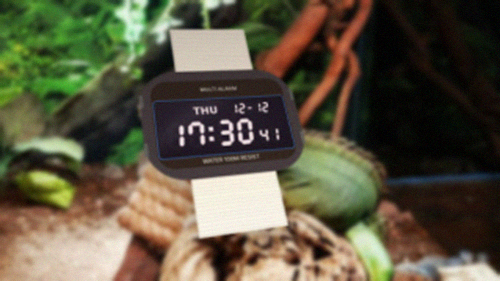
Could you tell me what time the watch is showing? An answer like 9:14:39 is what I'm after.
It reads 17:30:41
